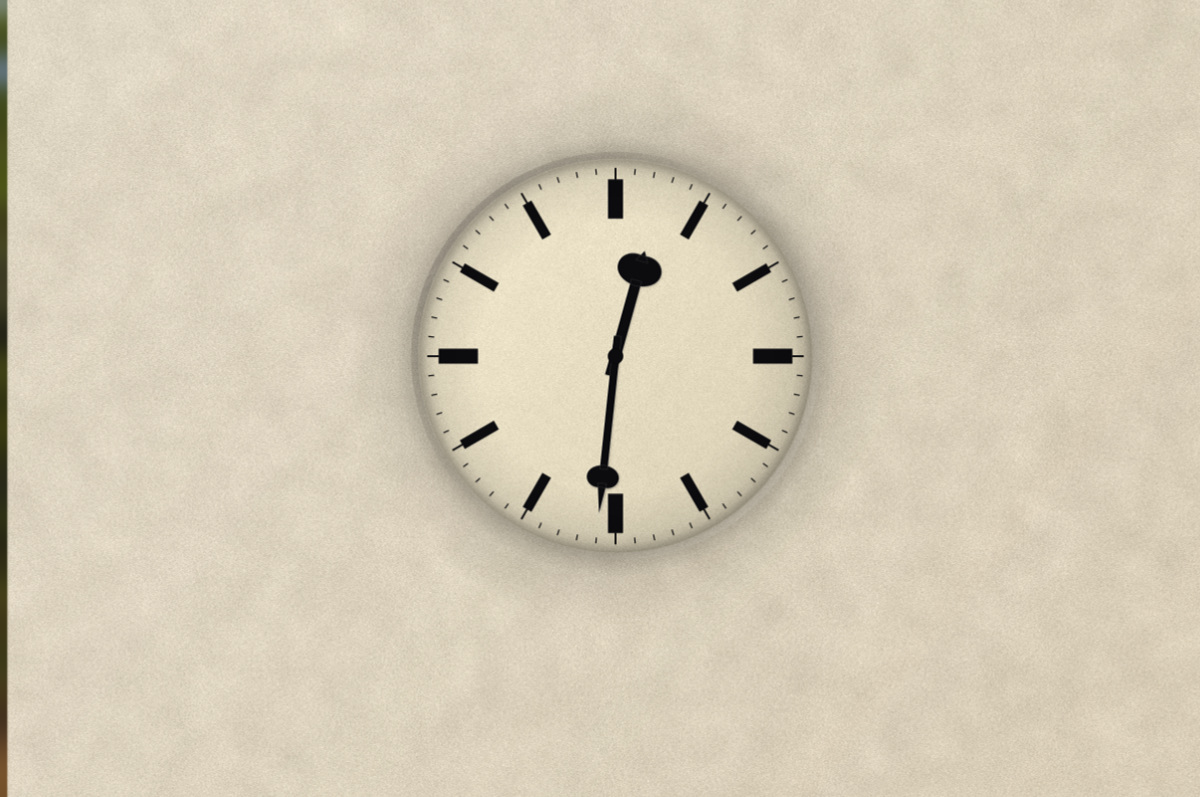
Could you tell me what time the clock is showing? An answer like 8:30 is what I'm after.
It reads 12:31
